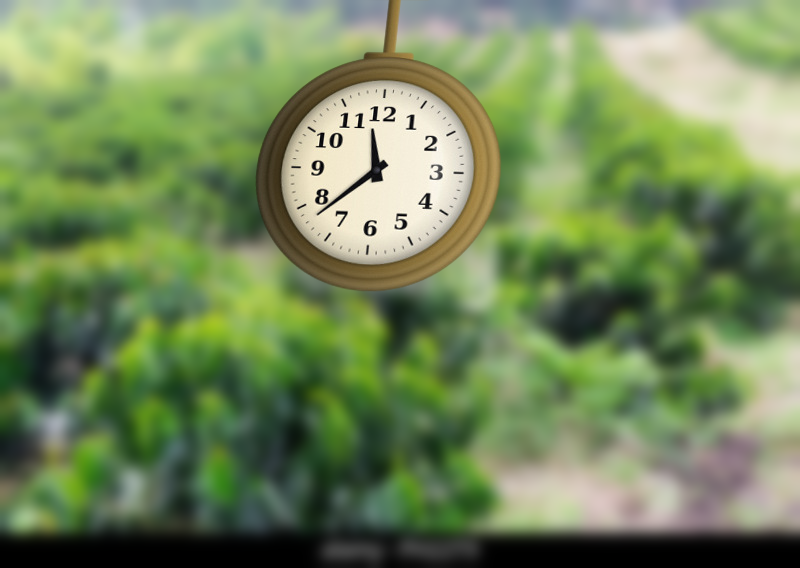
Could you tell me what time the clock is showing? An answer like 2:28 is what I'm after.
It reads 11:38
